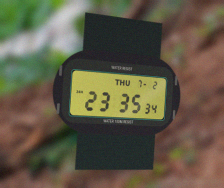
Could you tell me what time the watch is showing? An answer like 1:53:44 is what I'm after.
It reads 23:35:34
